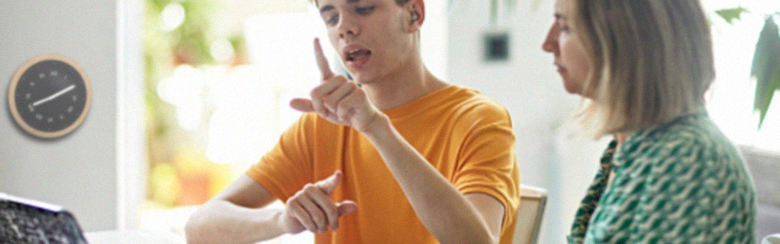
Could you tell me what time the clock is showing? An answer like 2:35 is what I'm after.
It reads 8:10
